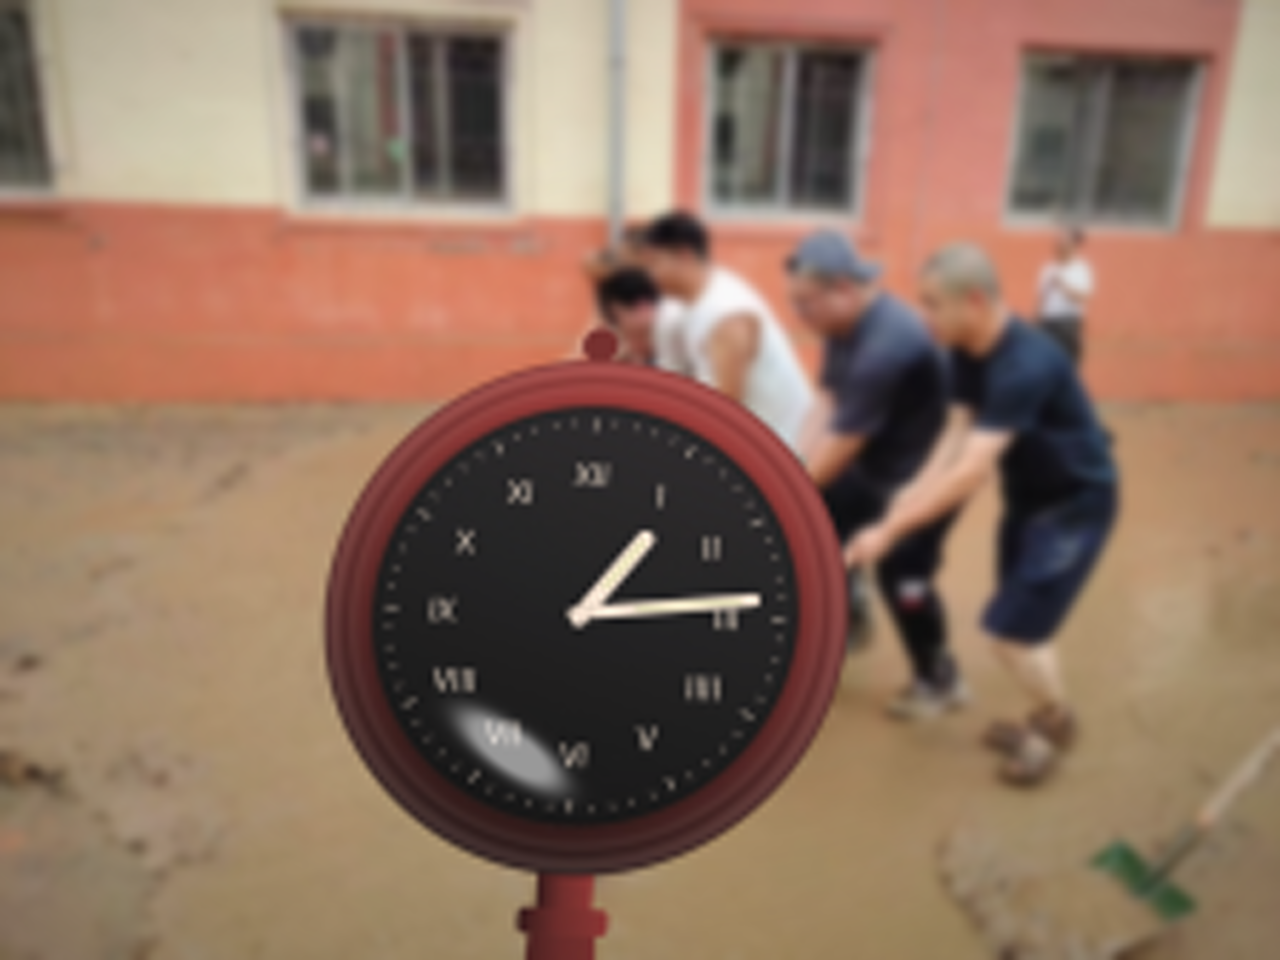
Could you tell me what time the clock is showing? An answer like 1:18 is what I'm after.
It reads 1:14
